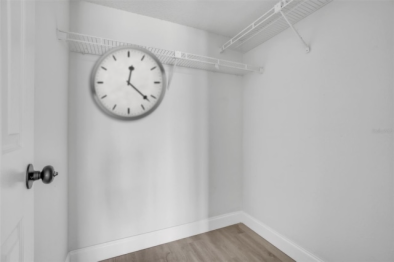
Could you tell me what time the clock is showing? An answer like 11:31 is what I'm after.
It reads 12:22
